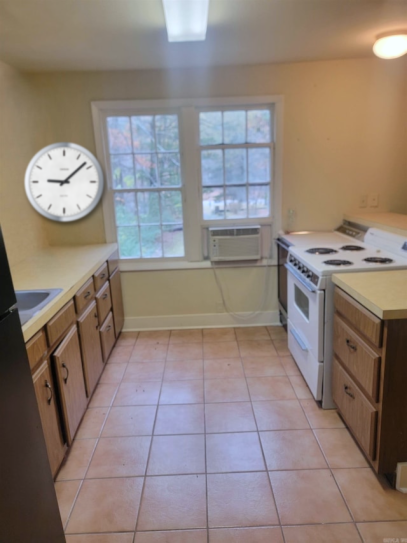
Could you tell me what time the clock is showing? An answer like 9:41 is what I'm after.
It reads 9:08
